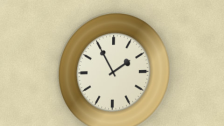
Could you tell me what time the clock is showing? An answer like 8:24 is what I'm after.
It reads 1:55
